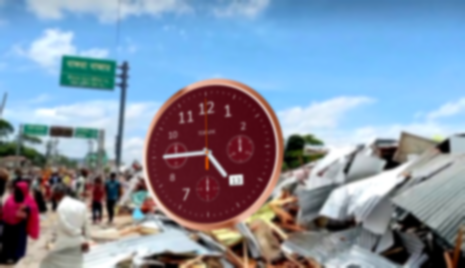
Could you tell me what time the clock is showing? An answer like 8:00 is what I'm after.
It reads 4:45
